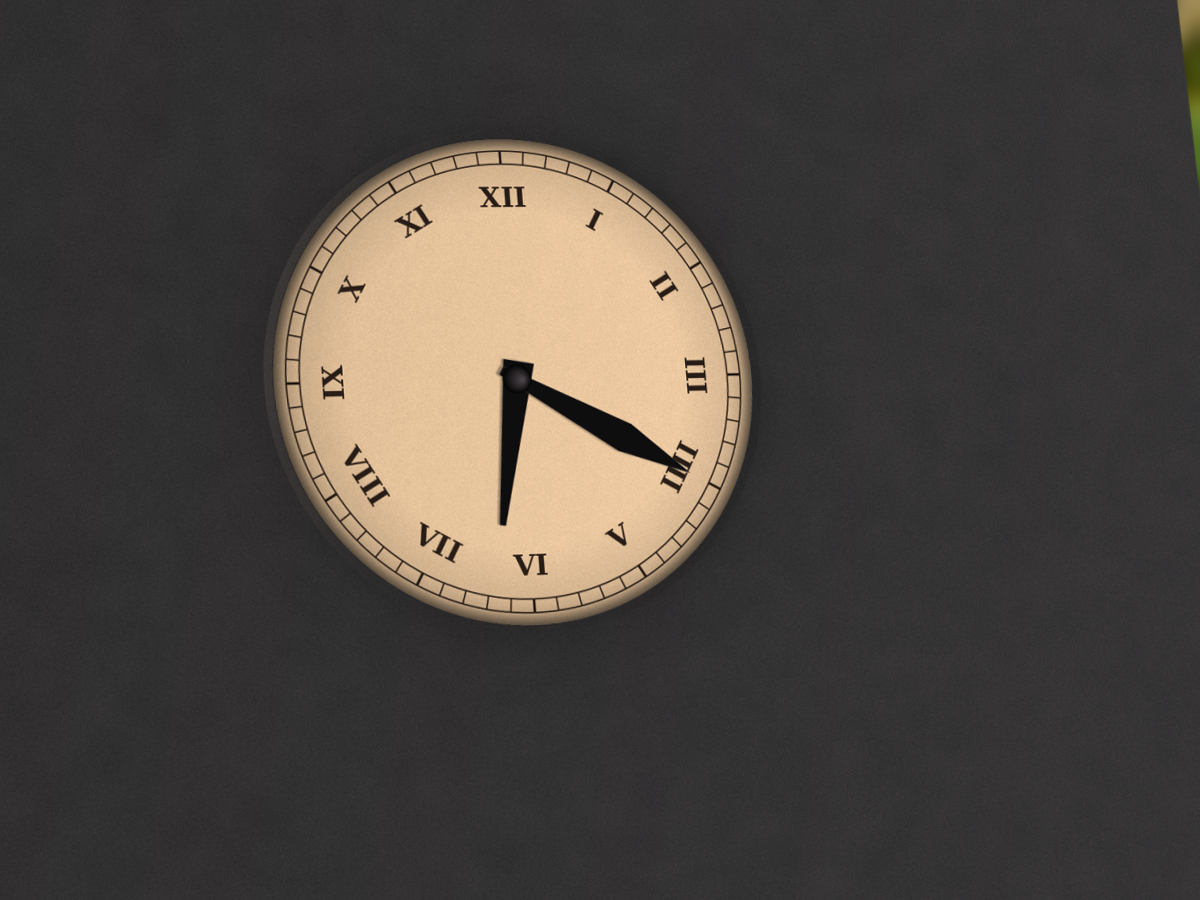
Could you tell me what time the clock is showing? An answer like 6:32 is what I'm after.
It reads 6:20
